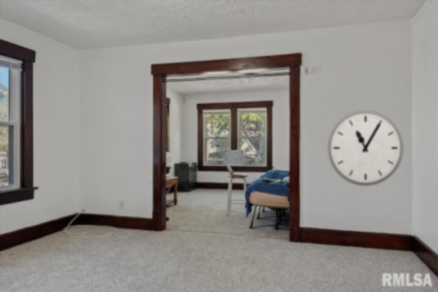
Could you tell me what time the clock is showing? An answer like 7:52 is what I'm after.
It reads 11:05
